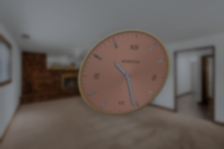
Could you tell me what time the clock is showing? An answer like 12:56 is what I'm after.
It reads 10:26
